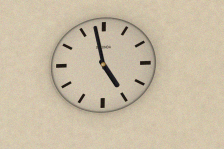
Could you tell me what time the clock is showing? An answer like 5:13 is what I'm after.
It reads 4:58
